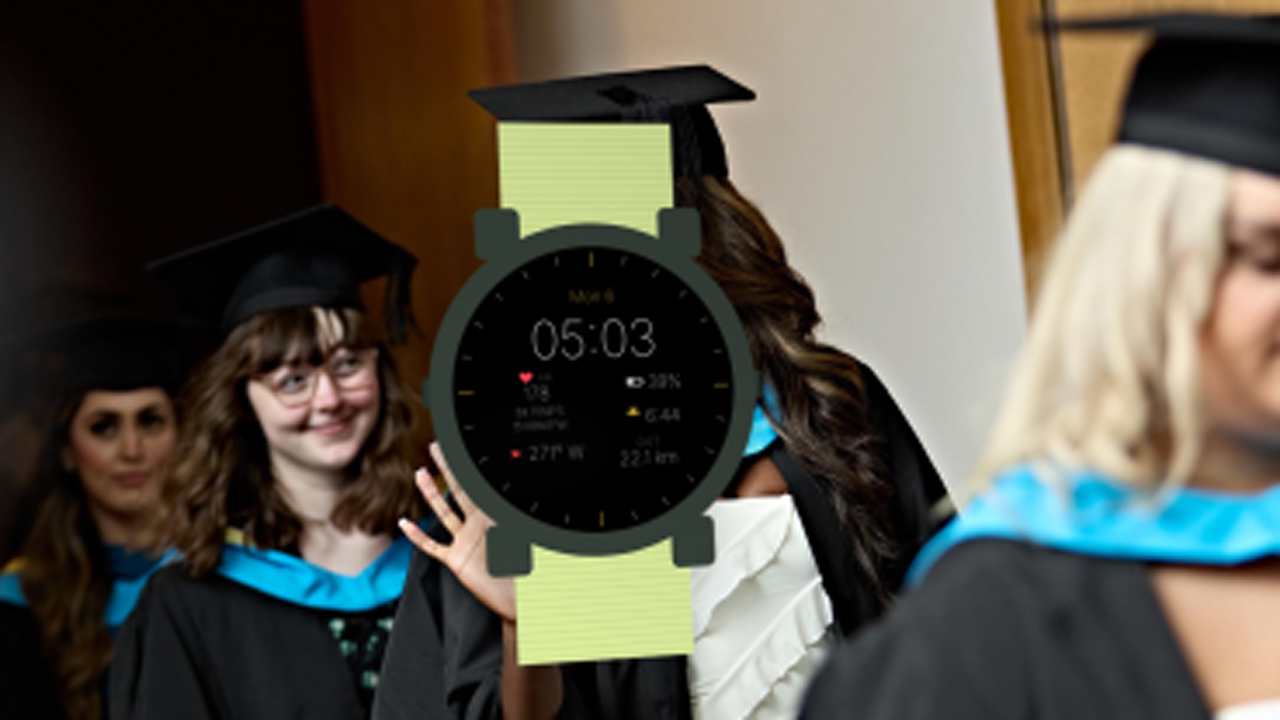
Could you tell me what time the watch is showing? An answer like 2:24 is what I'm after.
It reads 5:03
